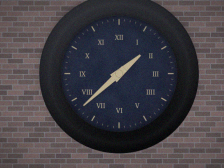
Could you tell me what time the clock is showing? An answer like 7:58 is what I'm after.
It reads 1:38
